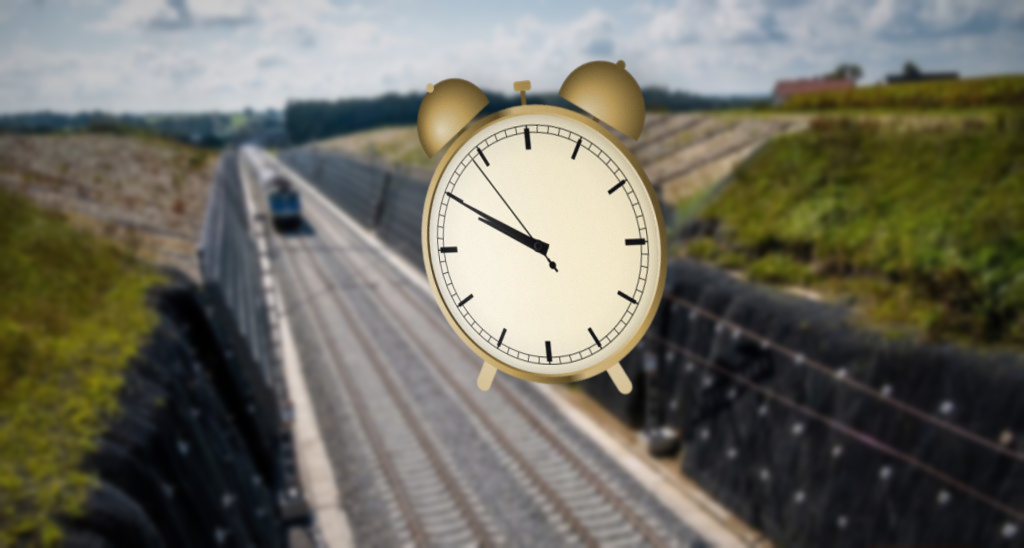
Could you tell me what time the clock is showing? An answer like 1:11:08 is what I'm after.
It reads 9:49:54
